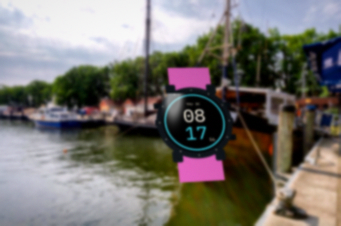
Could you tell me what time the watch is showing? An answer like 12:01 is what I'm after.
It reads 8:17
